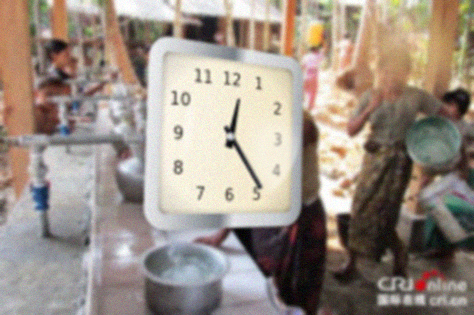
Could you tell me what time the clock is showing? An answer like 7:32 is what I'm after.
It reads 12:24
